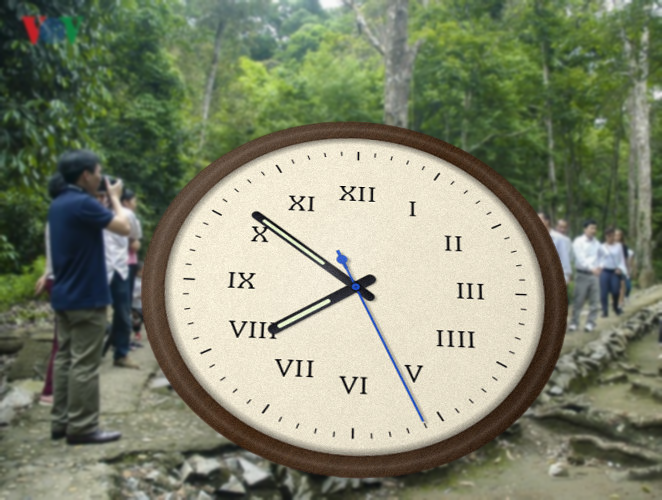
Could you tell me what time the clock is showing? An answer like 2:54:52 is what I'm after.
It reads 7:51:26
